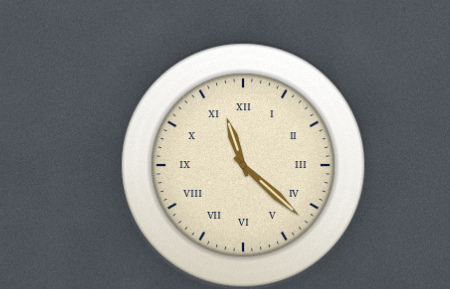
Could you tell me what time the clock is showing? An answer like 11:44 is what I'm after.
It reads 11:22
